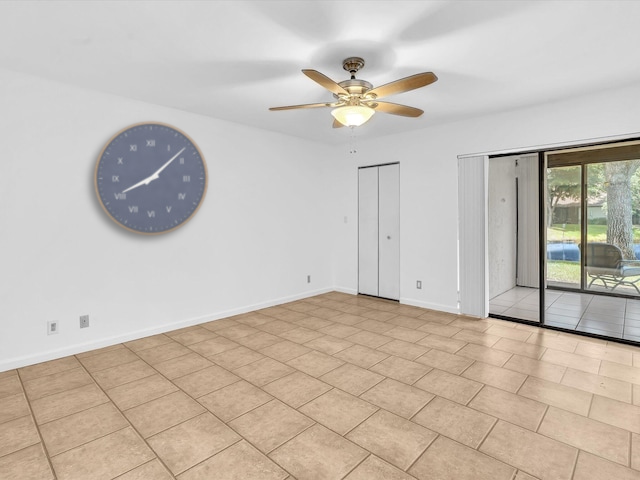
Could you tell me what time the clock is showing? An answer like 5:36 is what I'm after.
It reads 8:08
